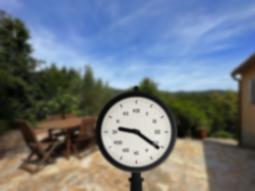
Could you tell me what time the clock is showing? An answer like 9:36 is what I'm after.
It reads 9:21
